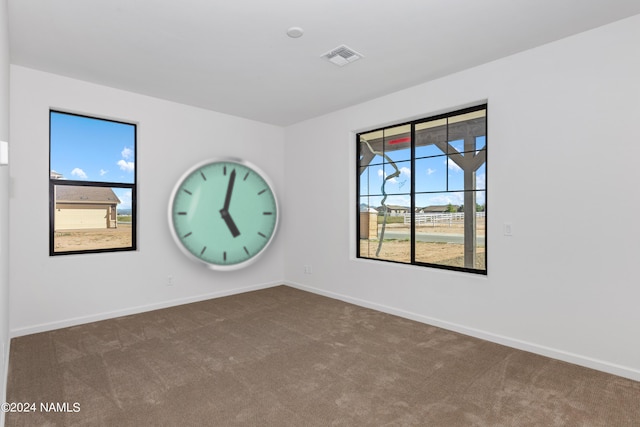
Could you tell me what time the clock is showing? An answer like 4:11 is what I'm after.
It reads 5:02
